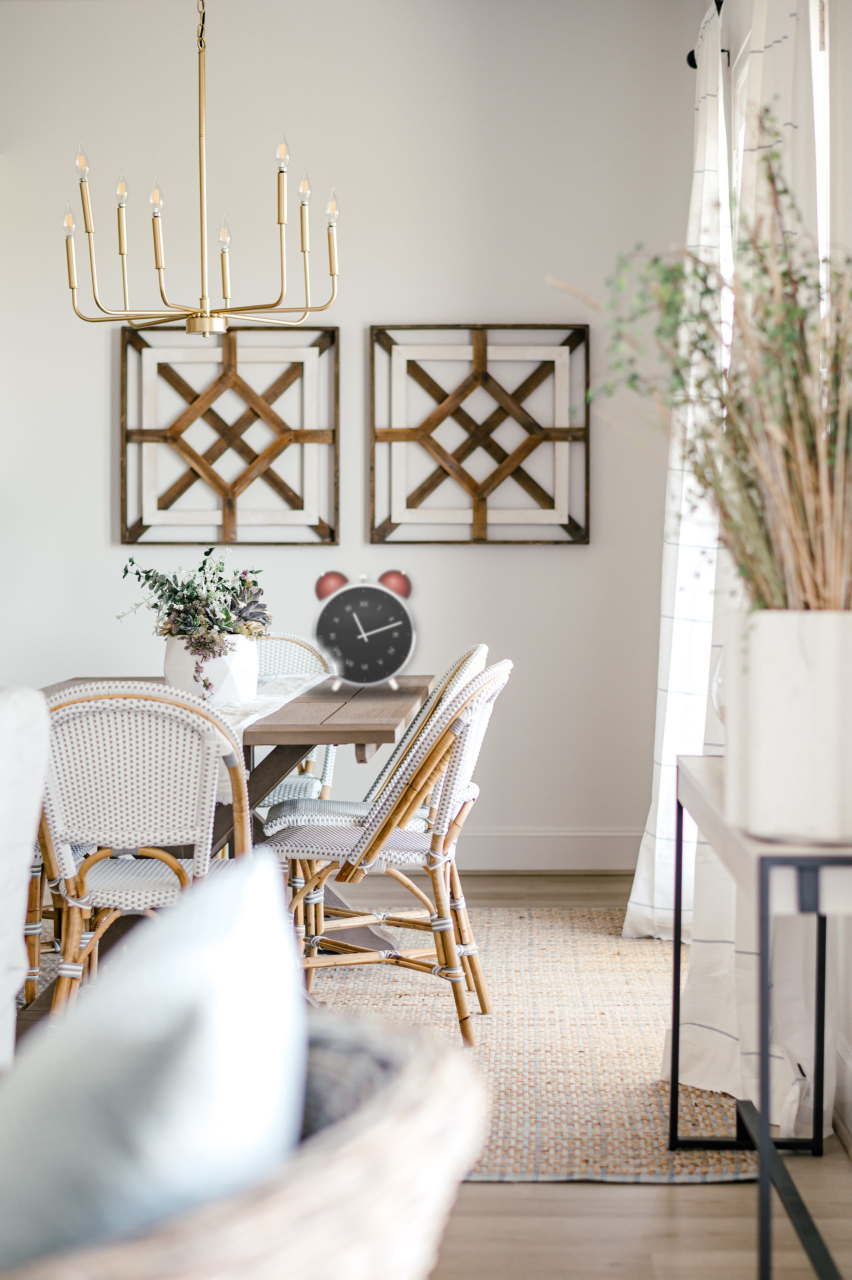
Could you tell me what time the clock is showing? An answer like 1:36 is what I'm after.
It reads 11:12
